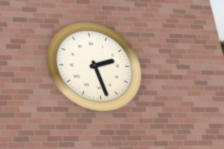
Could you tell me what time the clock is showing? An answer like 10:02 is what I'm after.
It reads 2:28
